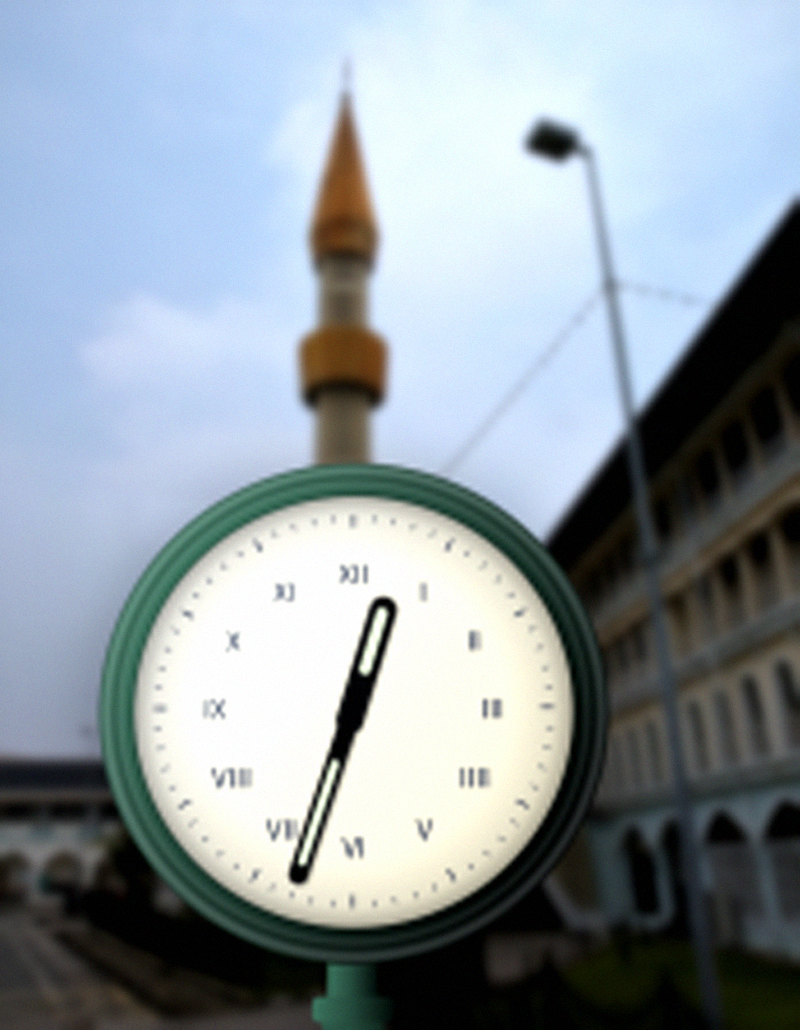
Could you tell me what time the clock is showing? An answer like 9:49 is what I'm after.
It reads 12:33
